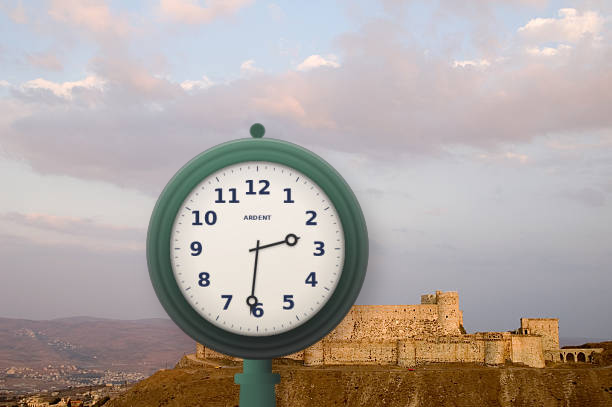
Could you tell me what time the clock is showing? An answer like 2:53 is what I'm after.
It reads 2:31
